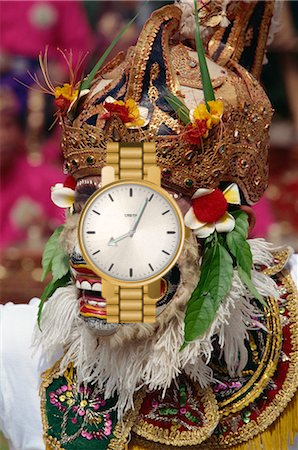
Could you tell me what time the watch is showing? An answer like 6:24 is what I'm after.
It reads 8:04
